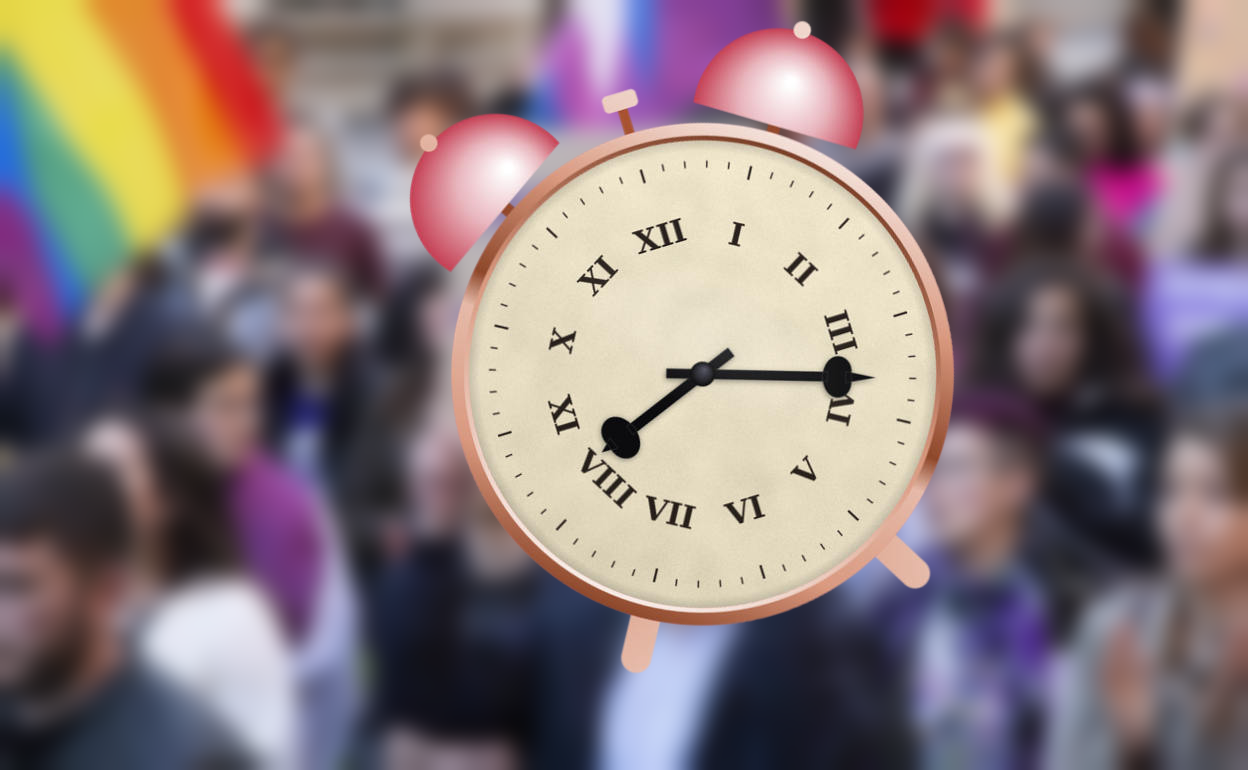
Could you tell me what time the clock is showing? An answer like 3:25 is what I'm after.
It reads 8:18
